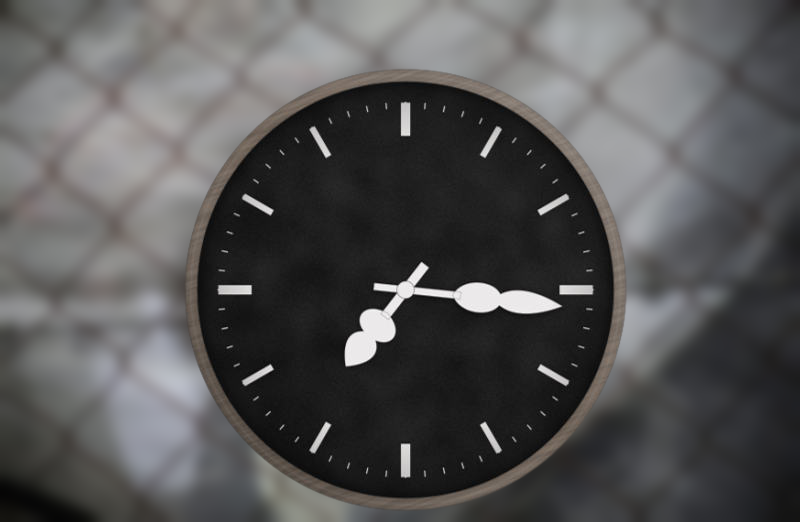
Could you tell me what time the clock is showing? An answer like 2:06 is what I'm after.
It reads 7:16
